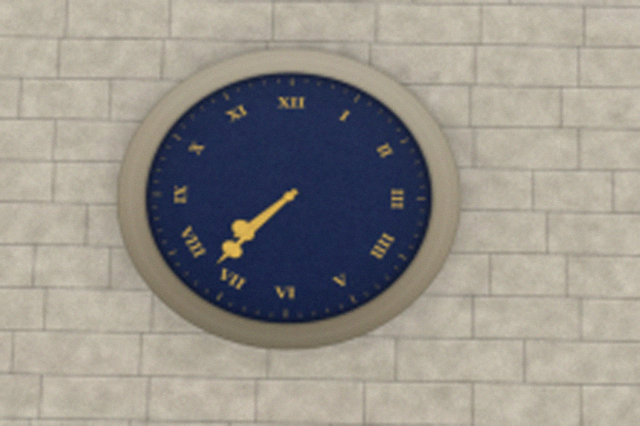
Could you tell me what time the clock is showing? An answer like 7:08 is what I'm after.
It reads 7:37
